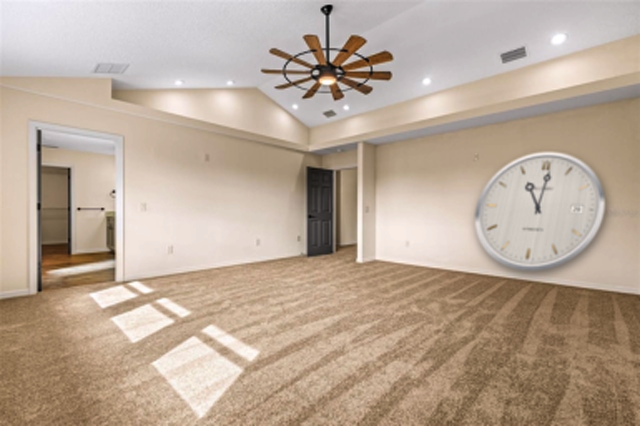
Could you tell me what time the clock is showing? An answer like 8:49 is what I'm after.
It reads 11:01
